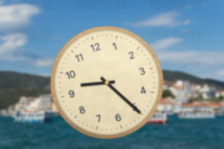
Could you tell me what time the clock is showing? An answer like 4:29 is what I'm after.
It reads 9:25
